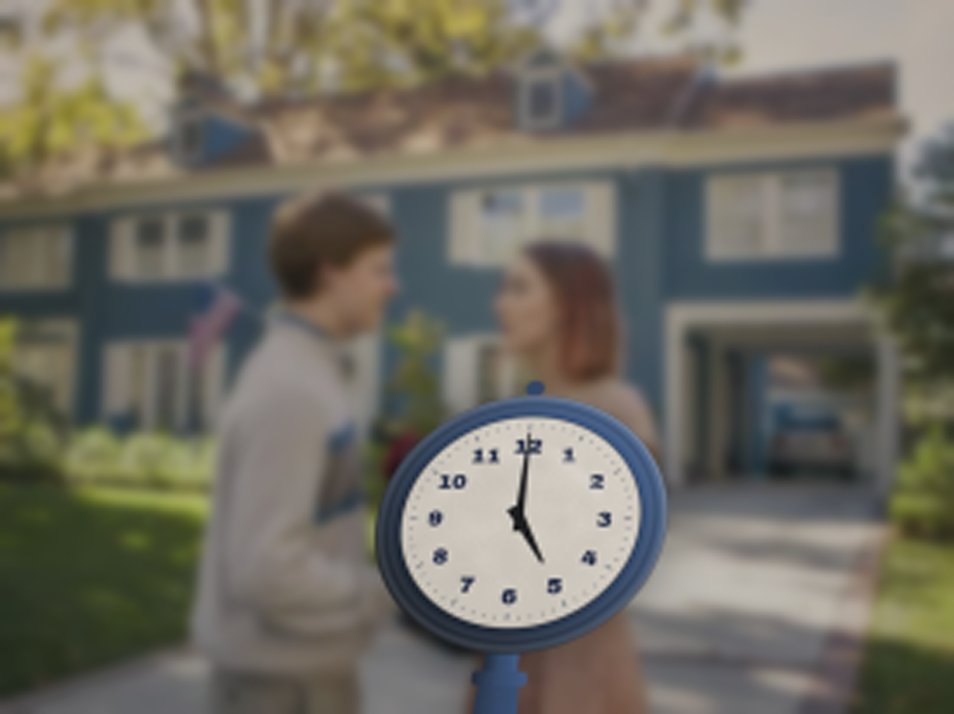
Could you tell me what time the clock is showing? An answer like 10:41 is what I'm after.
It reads 5:00
